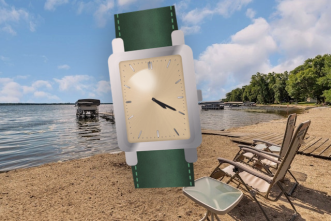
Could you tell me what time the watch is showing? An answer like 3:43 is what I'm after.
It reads 4:20
